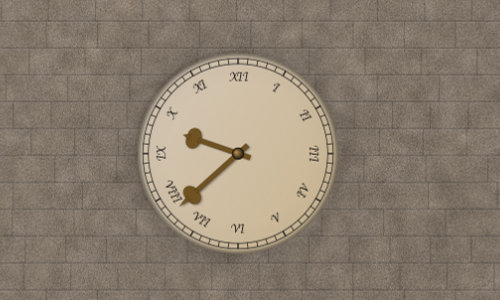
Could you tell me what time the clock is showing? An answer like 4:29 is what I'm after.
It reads 9:38
